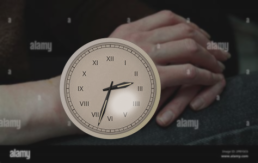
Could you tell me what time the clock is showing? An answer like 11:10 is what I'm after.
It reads 2:33
